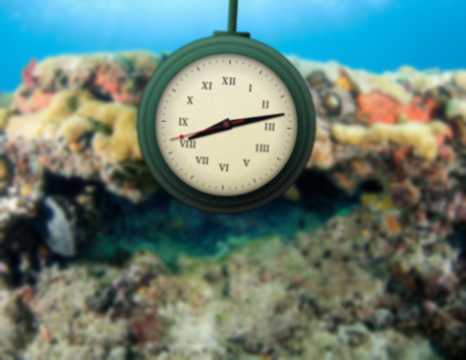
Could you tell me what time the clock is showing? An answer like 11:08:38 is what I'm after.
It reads 8:12:42
